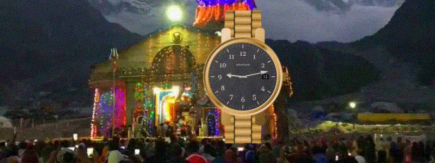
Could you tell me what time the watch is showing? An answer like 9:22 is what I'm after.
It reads 9:13
